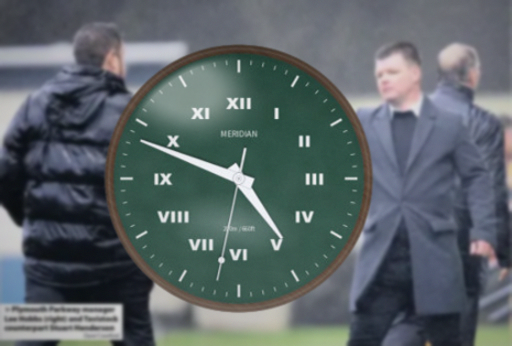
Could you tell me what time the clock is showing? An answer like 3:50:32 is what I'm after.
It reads 4:48:32
